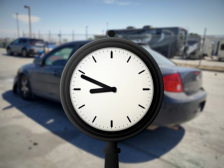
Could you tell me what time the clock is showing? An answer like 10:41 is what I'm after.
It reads 8:49
